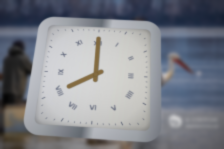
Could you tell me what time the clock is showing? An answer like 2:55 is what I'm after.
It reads 8:00
